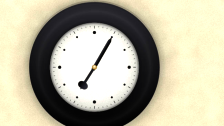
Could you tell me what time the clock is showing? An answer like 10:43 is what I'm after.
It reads 7:05
